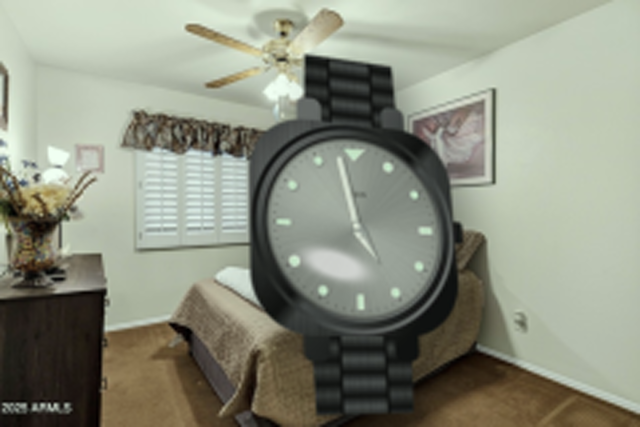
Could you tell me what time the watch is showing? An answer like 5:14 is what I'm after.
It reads 4:58
